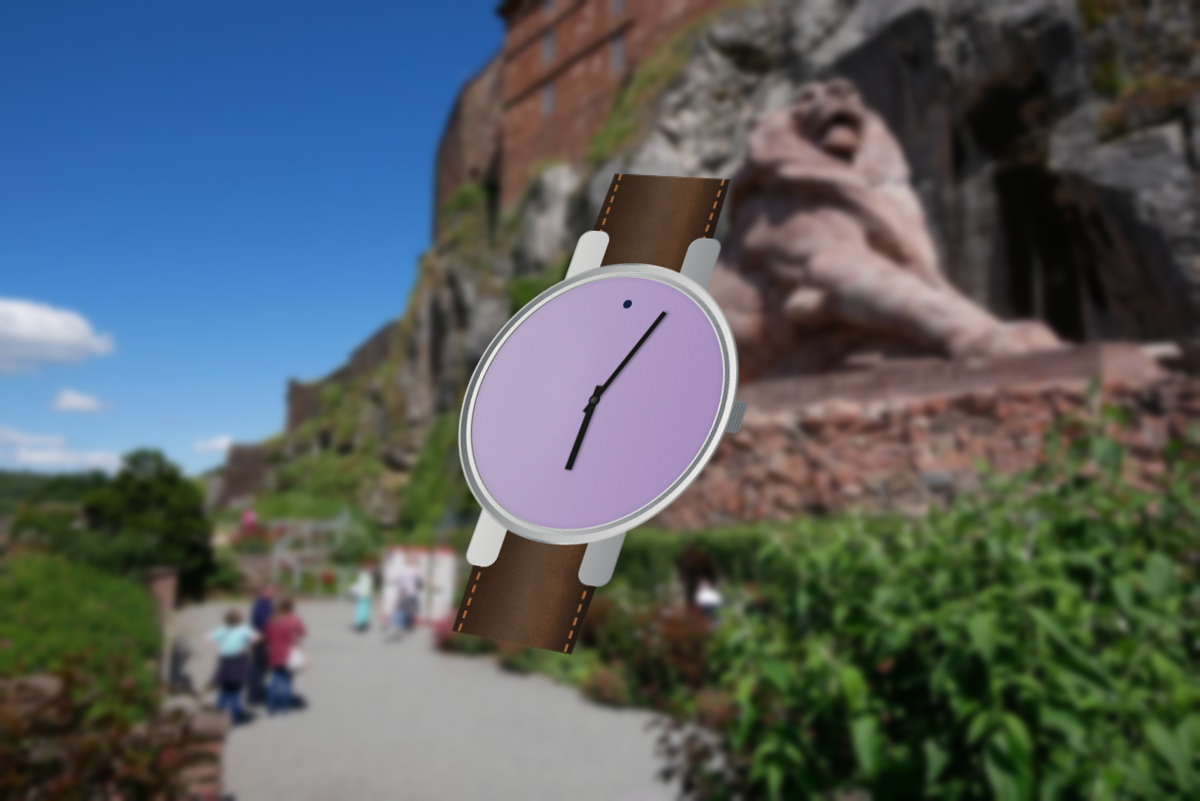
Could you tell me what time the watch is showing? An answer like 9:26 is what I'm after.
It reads 6:04
